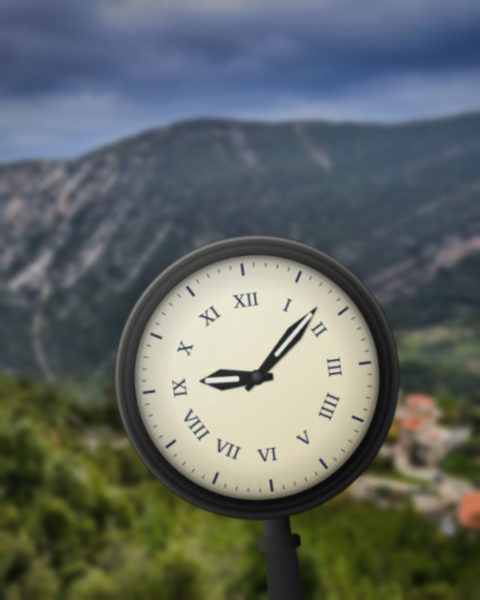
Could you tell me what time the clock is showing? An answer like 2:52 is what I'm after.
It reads 9:08
